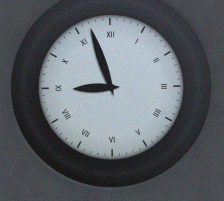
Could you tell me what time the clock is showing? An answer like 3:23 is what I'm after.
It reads 8:57
